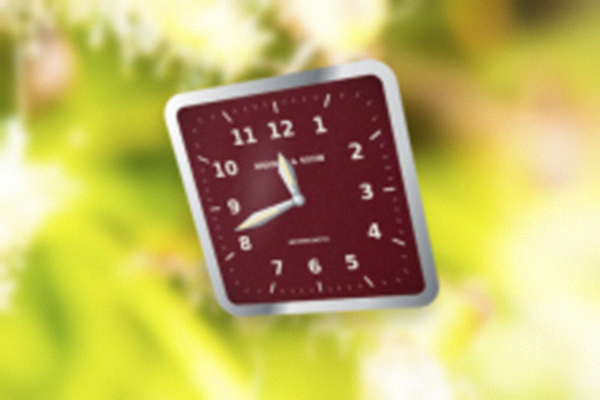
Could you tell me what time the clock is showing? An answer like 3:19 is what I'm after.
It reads 11:42
